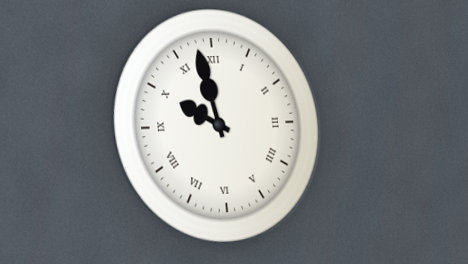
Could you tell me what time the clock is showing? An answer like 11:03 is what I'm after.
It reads 9:58
